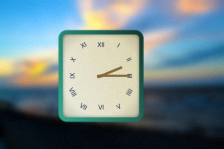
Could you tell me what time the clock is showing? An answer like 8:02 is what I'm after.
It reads 2:15
